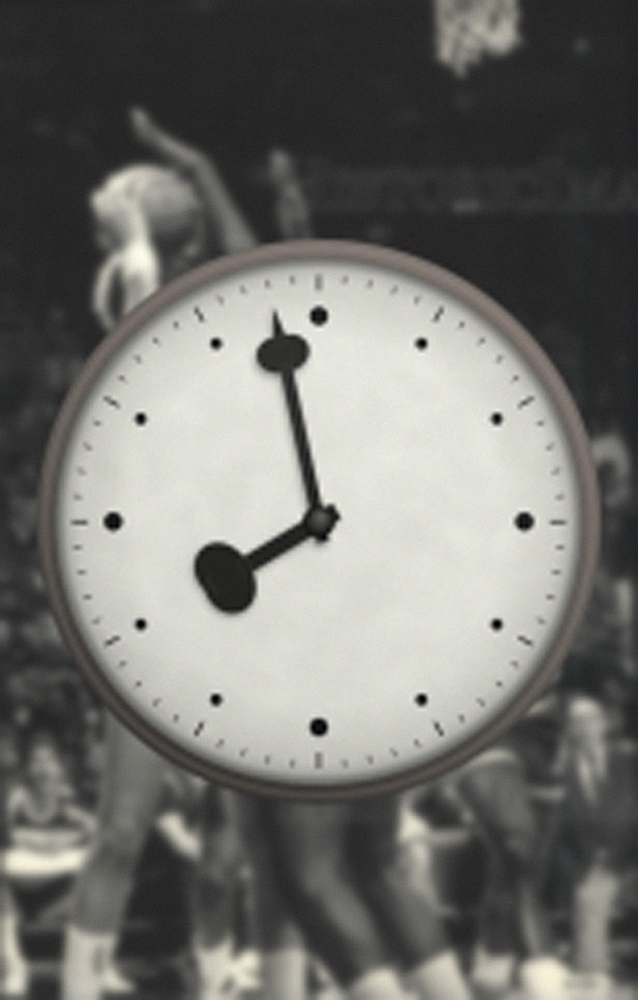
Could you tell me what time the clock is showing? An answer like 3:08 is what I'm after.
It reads 7:58
